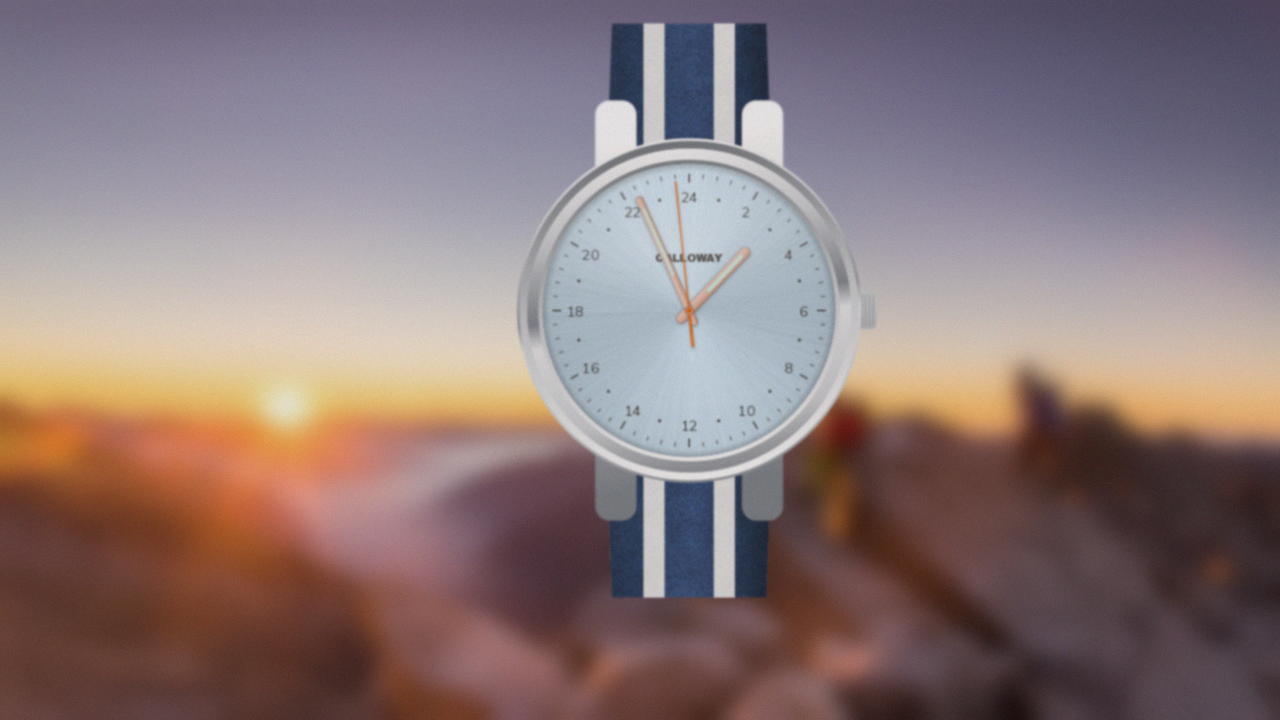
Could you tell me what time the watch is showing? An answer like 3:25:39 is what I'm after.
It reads 2:55:59
